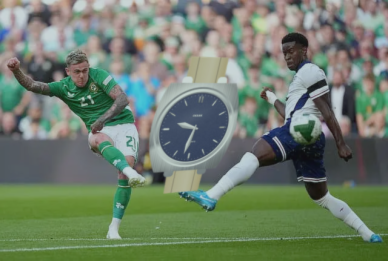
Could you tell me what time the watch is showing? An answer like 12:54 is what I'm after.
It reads 9:32
